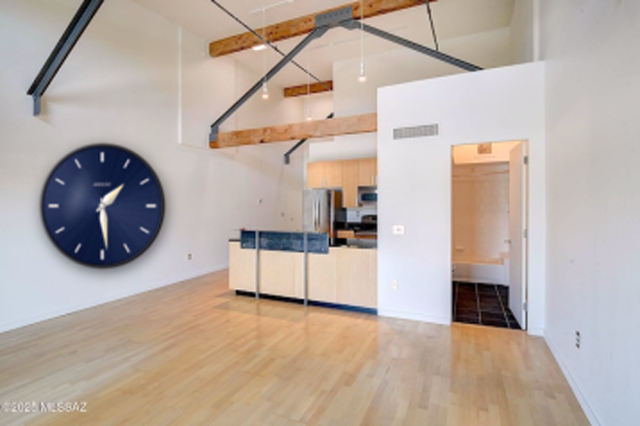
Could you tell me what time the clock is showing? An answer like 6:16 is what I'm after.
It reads 1:29
